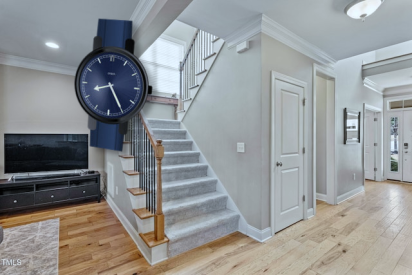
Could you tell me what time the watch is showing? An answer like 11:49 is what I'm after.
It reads 8:25
